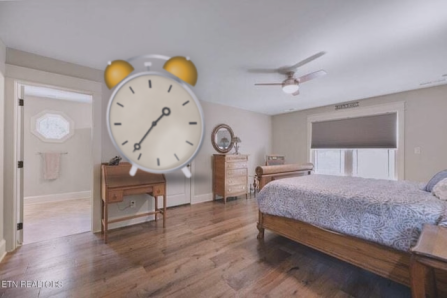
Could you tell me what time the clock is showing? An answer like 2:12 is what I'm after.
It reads 1:37
